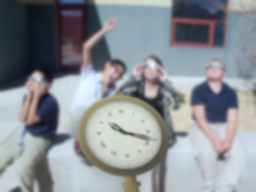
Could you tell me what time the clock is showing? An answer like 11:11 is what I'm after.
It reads 10:18
